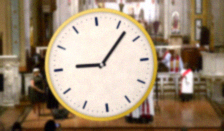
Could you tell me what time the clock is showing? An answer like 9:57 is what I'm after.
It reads 9:07
